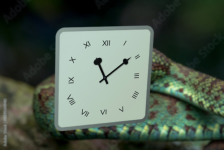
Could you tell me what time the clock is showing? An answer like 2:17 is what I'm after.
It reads 11:09
